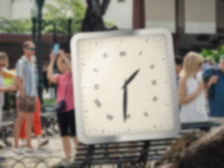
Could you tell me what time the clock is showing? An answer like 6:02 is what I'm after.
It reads 1:31
